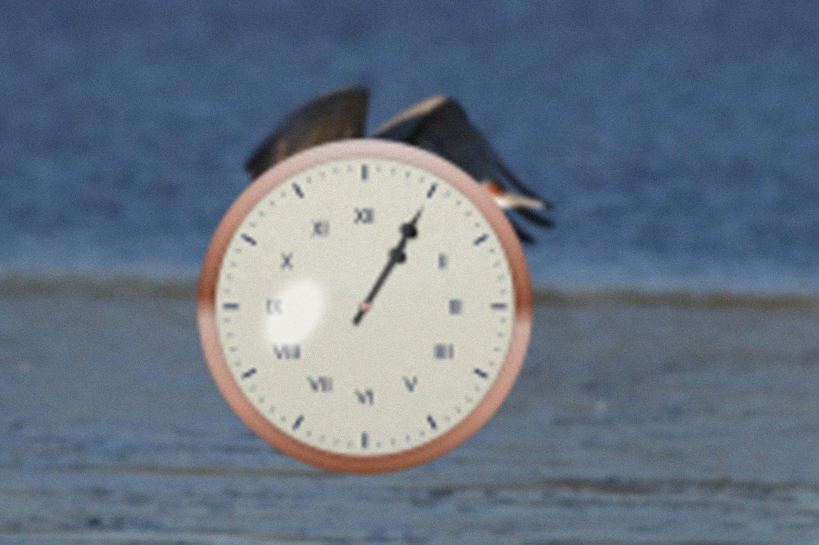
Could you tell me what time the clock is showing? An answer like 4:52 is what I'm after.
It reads 1:05
